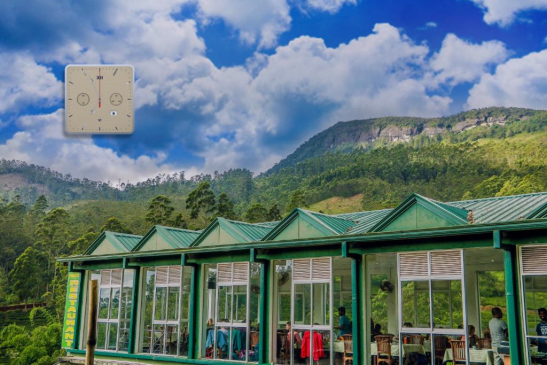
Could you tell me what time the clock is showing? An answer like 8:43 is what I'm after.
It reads 6:56
